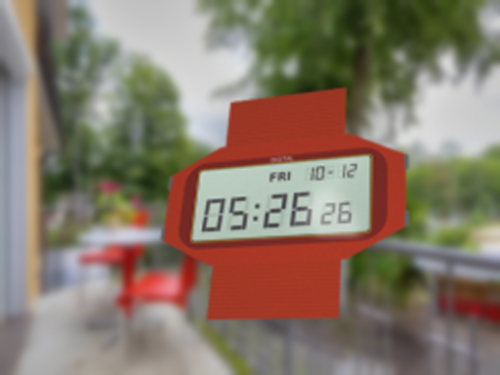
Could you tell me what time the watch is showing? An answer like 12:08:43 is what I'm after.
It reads 5:26:26
